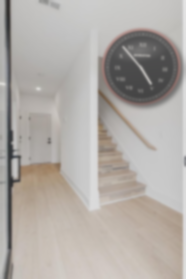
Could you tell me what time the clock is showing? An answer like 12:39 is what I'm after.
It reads 4:53
